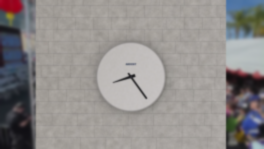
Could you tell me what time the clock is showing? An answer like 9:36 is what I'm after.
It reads 8:24
